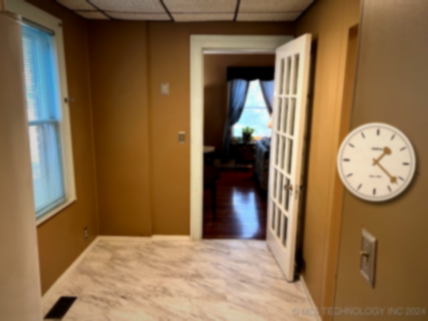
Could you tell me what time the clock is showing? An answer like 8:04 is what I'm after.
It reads 1:22
